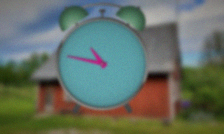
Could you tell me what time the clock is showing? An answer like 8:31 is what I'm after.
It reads 10:47
